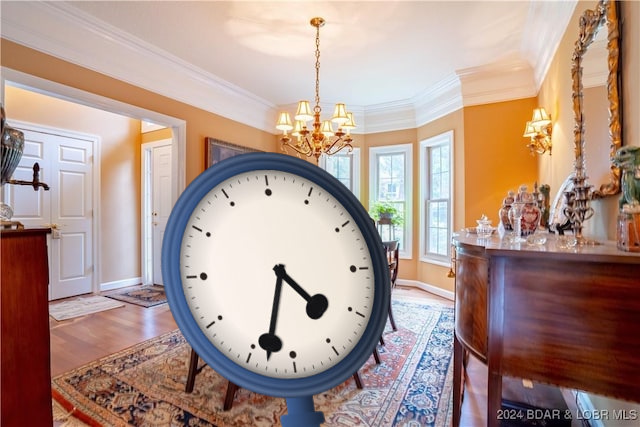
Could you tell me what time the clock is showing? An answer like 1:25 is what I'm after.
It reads 4:33
